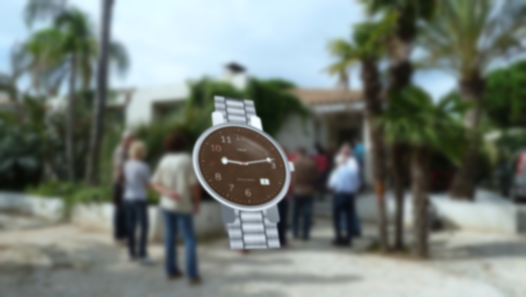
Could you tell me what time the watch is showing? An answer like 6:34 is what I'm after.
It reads 9:13
